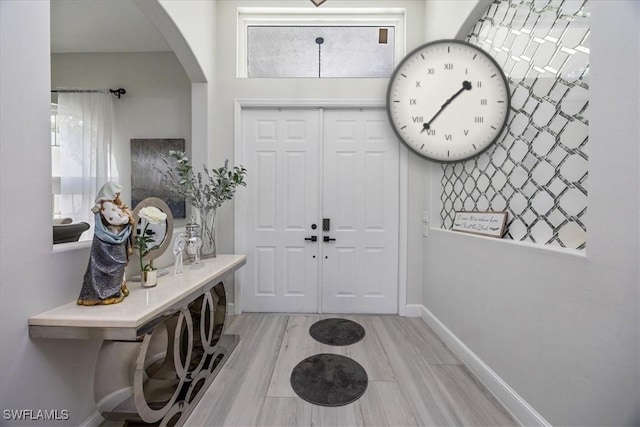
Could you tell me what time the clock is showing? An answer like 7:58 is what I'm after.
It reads 1:37
